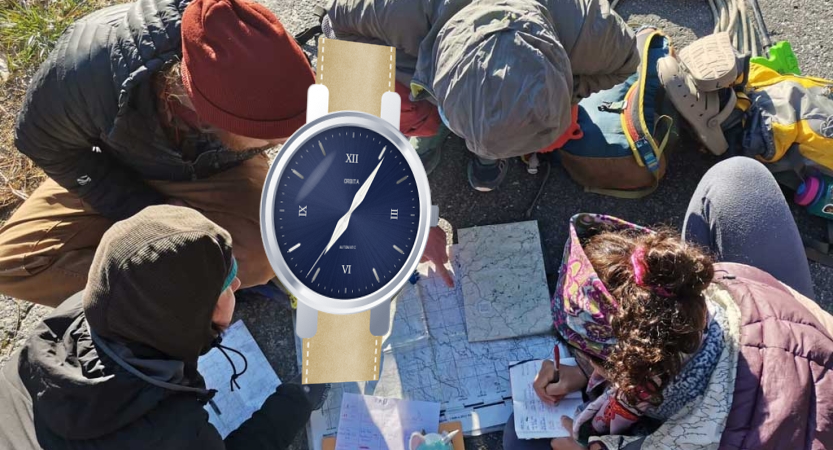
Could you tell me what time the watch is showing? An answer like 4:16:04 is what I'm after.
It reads 7:05:36
